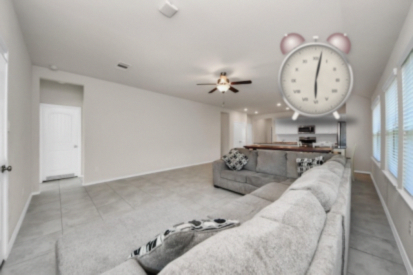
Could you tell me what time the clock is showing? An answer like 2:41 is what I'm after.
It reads 6:02
